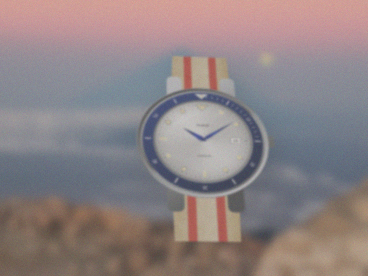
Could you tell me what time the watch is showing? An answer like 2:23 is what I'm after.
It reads 10:09
